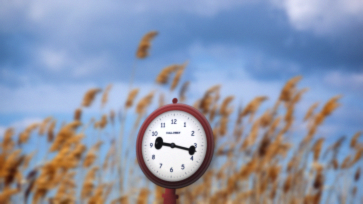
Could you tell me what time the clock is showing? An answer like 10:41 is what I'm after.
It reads 9:17
